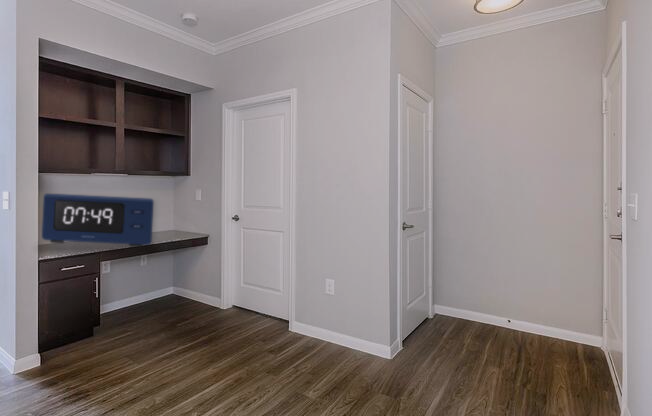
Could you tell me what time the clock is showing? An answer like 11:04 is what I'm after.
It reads 7:49
